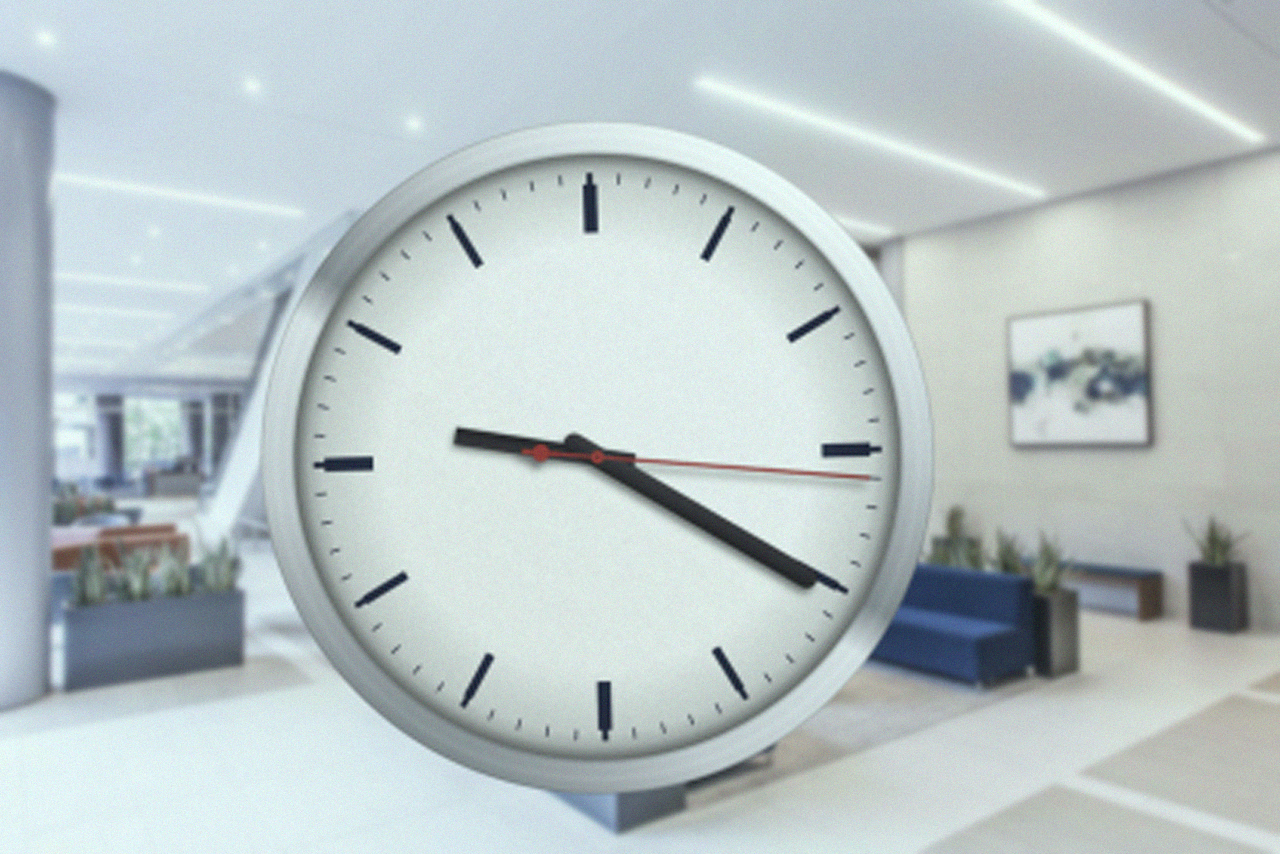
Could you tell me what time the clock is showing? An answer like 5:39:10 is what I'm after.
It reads 9:20:16
